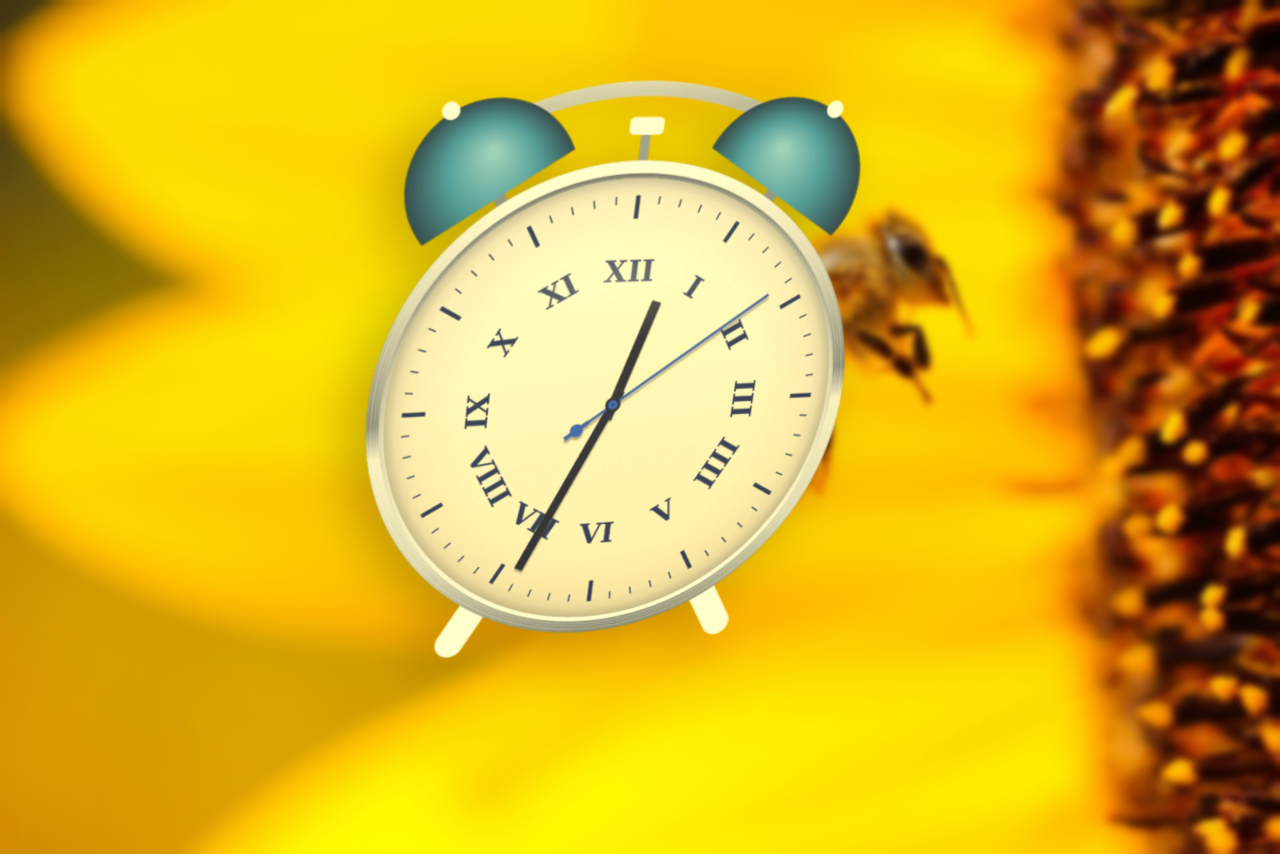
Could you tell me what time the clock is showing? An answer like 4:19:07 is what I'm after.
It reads 12:34:09
